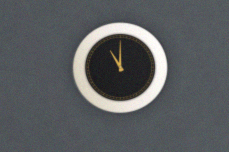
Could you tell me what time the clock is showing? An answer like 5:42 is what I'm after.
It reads 11:00
